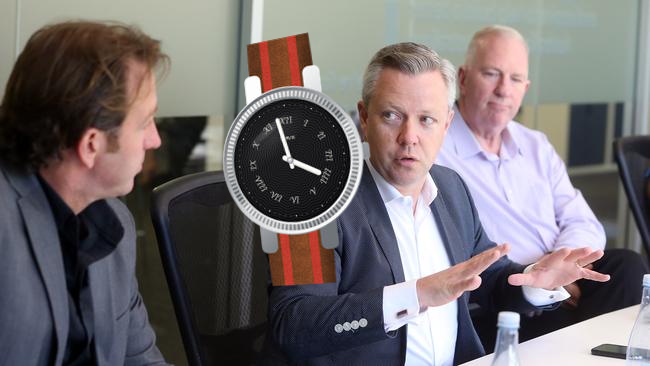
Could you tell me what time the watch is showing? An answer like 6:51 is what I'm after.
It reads 3:58
